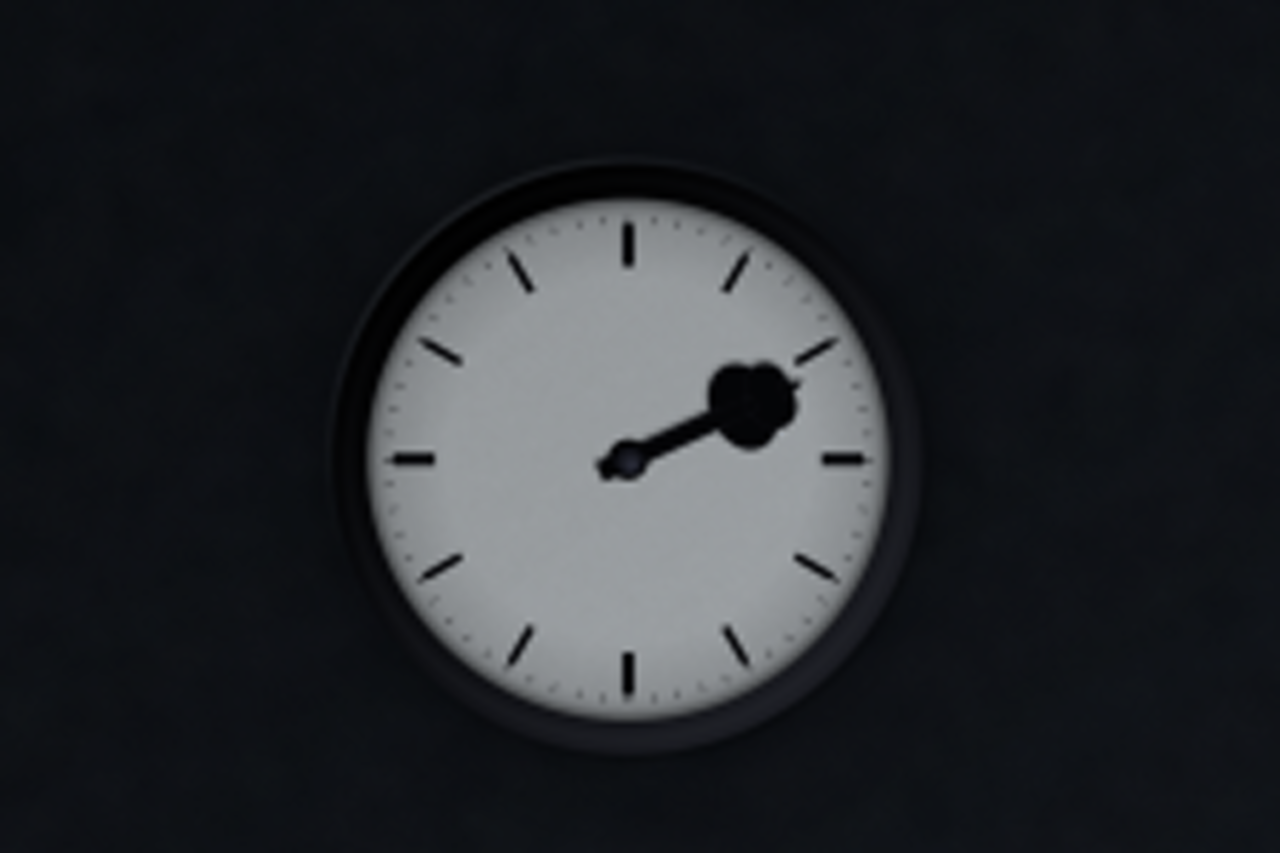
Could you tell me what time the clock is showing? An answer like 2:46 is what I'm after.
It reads 2:11
